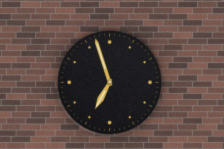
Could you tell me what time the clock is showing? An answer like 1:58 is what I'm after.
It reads 6:57
